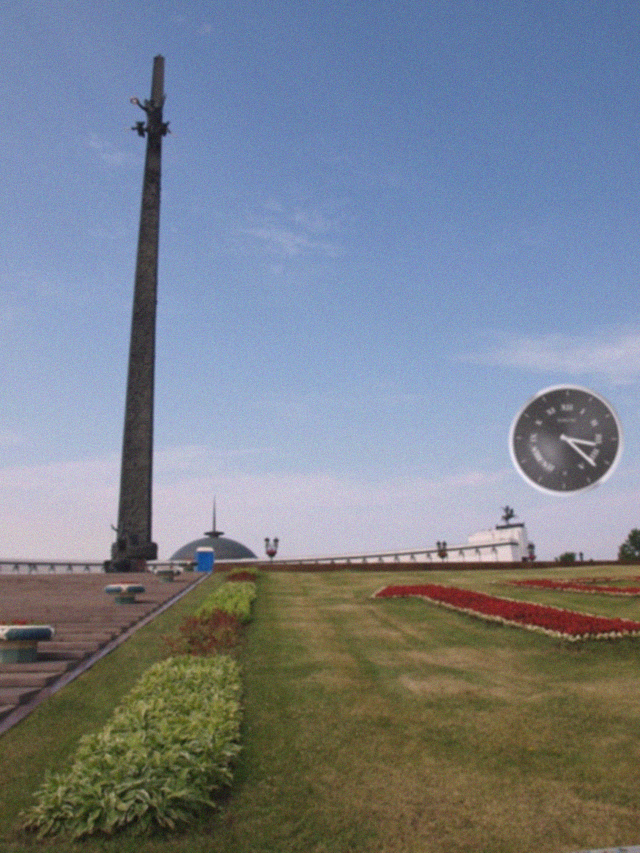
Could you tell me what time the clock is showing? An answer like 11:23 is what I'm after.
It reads 3:22
